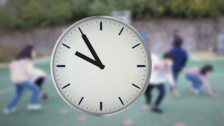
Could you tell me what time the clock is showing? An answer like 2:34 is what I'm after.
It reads 9:55
